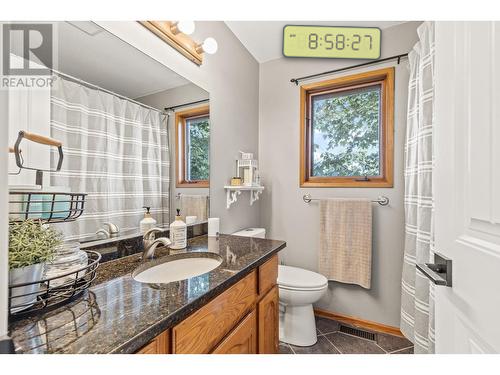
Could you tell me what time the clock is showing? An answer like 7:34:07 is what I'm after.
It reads 8:58:27
